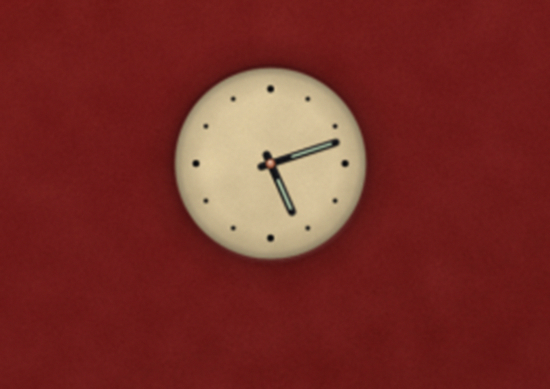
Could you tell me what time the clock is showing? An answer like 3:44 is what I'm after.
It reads 5:12
